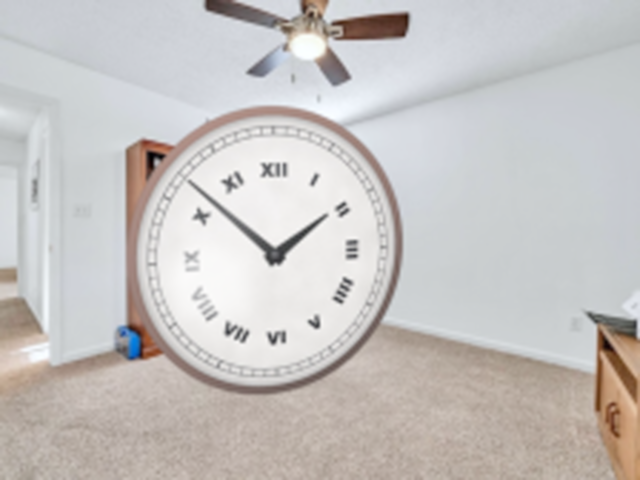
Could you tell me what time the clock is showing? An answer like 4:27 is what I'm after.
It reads 1:52
